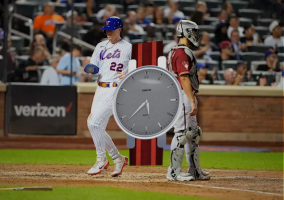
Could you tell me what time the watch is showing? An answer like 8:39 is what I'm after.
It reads 5:38
